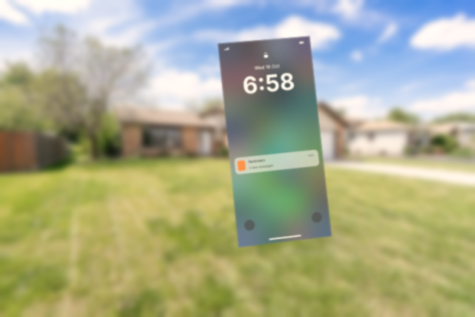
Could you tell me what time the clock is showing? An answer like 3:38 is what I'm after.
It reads 6:58
